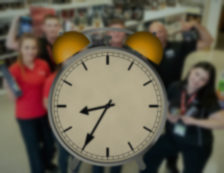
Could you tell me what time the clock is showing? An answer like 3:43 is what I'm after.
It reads 8:35
